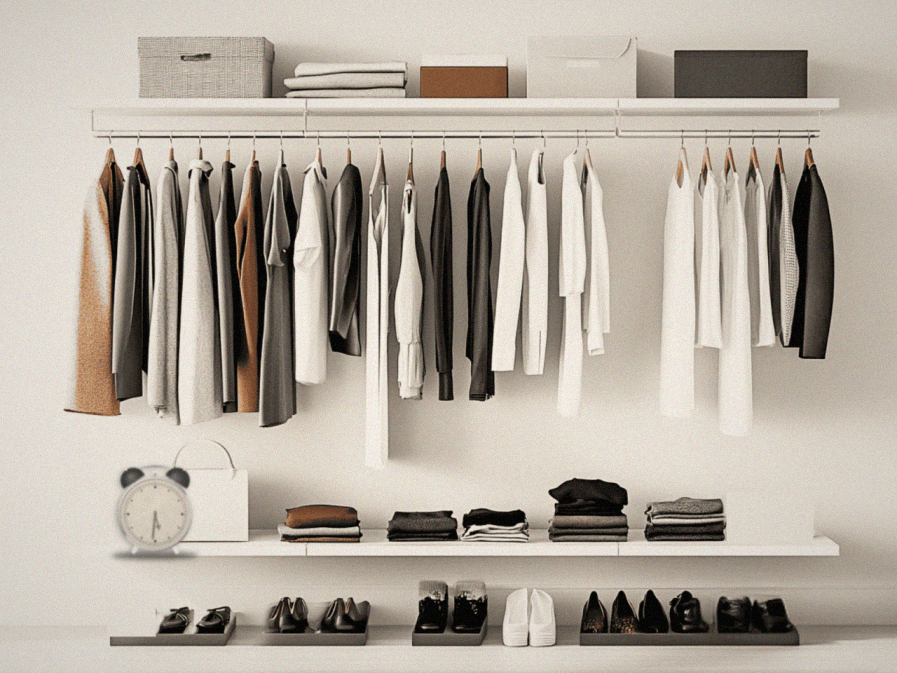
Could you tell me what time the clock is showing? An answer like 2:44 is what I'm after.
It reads 5:31
